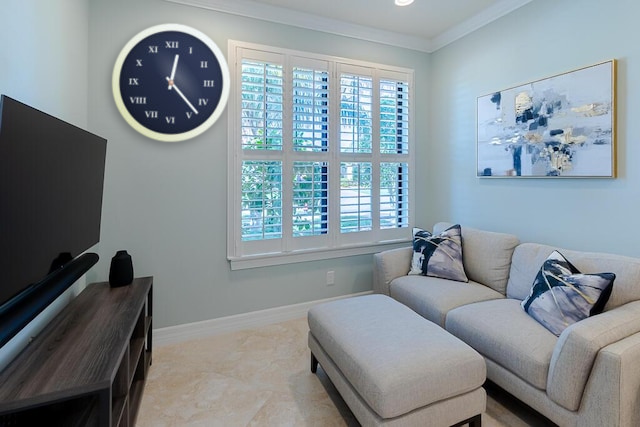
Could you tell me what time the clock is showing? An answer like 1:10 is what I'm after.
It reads 12:23
